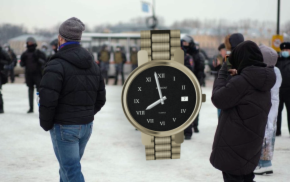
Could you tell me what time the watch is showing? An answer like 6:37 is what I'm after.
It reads 7:58
